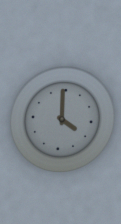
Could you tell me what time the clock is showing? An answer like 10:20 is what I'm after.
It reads 3:59
